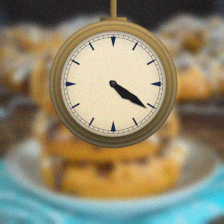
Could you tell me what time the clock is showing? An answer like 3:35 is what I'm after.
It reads 4:21
